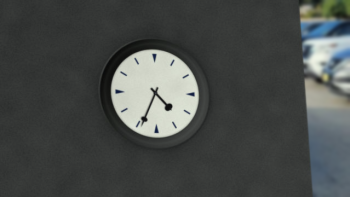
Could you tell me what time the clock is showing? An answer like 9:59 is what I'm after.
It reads 4:34
